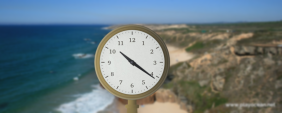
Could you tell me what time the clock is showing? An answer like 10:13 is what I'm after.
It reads 10:21
